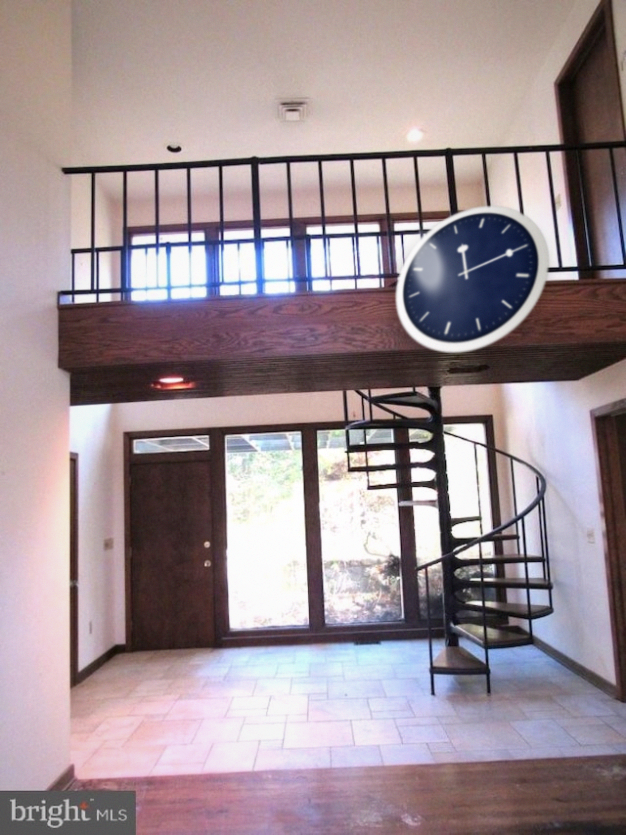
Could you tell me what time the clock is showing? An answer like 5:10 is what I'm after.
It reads 11:10
